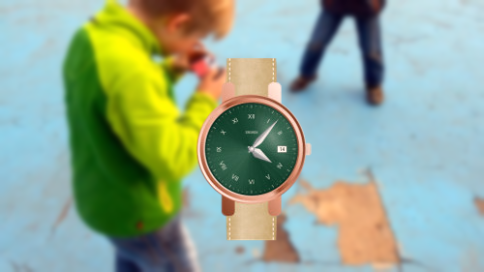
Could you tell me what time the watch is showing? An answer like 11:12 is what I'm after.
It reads 4:07
